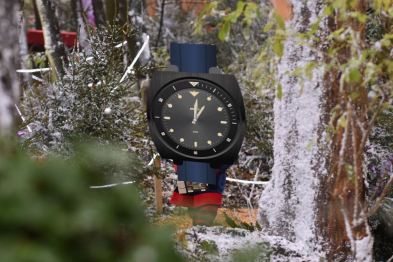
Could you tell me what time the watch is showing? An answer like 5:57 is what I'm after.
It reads 1:01
